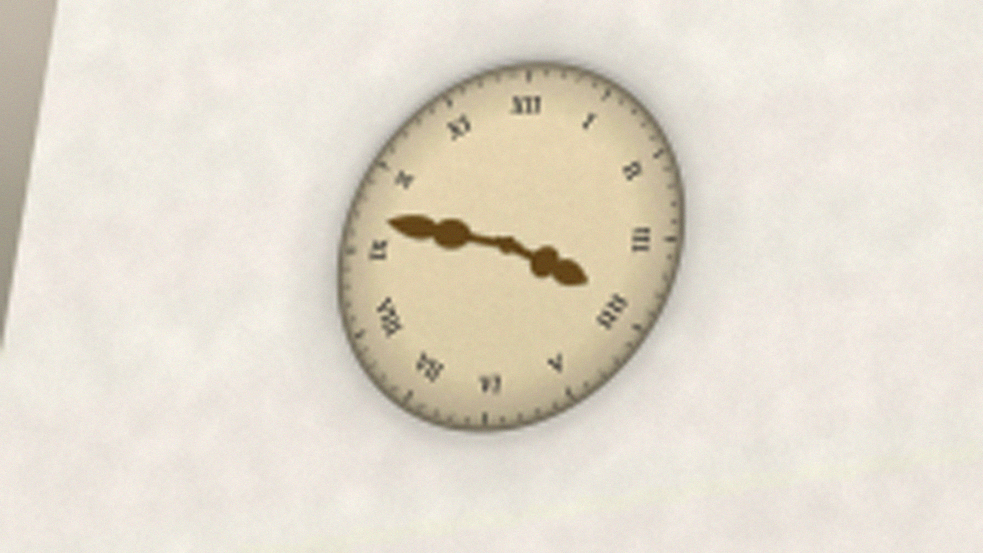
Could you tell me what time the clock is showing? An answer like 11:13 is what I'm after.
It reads 3:47
